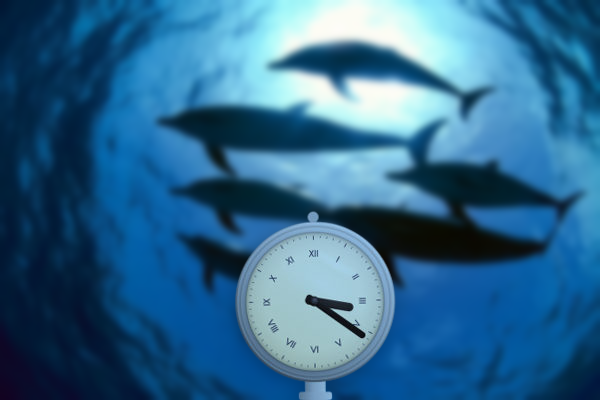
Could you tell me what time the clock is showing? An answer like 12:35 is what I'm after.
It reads 3:21
